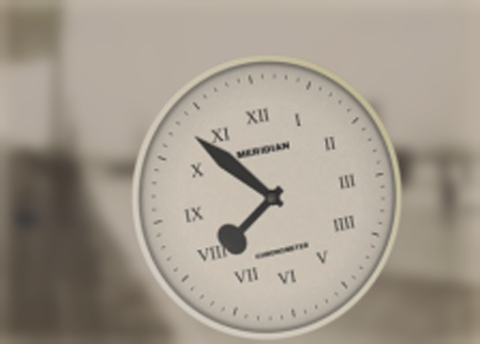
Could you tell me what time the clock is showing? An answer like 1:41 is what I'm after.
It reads 7:53
